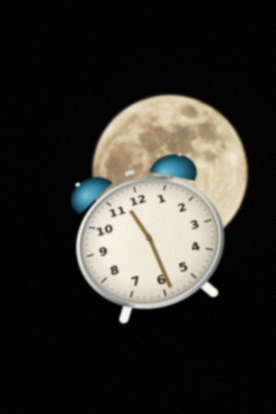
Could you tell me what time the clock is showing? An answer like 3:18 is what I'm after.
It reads 11:29
